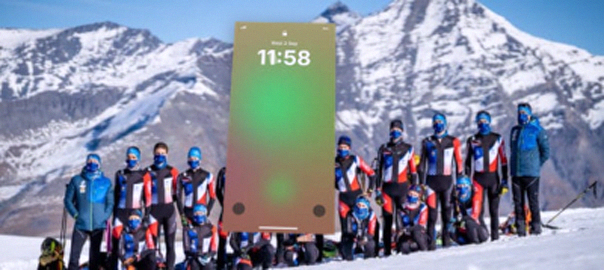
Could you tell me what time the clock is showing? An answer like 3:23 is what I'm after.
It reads 11:58
